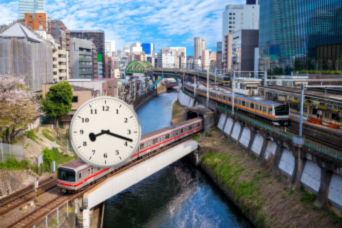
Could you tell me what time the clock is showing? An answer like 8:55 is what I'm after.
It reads 8:18
